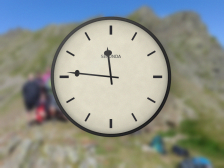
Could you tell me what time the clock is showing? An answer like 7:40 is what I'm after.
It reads 11:46
